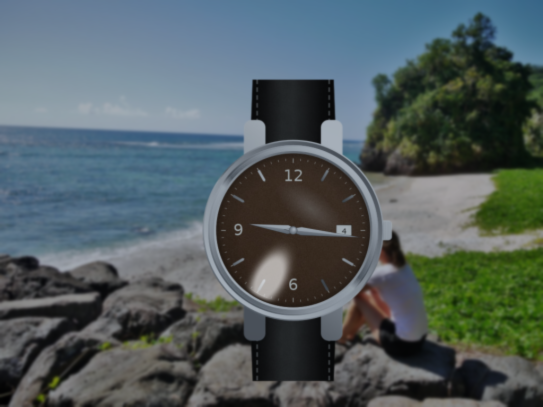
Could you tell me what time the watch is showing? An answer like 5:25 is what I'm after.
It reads 9:16
